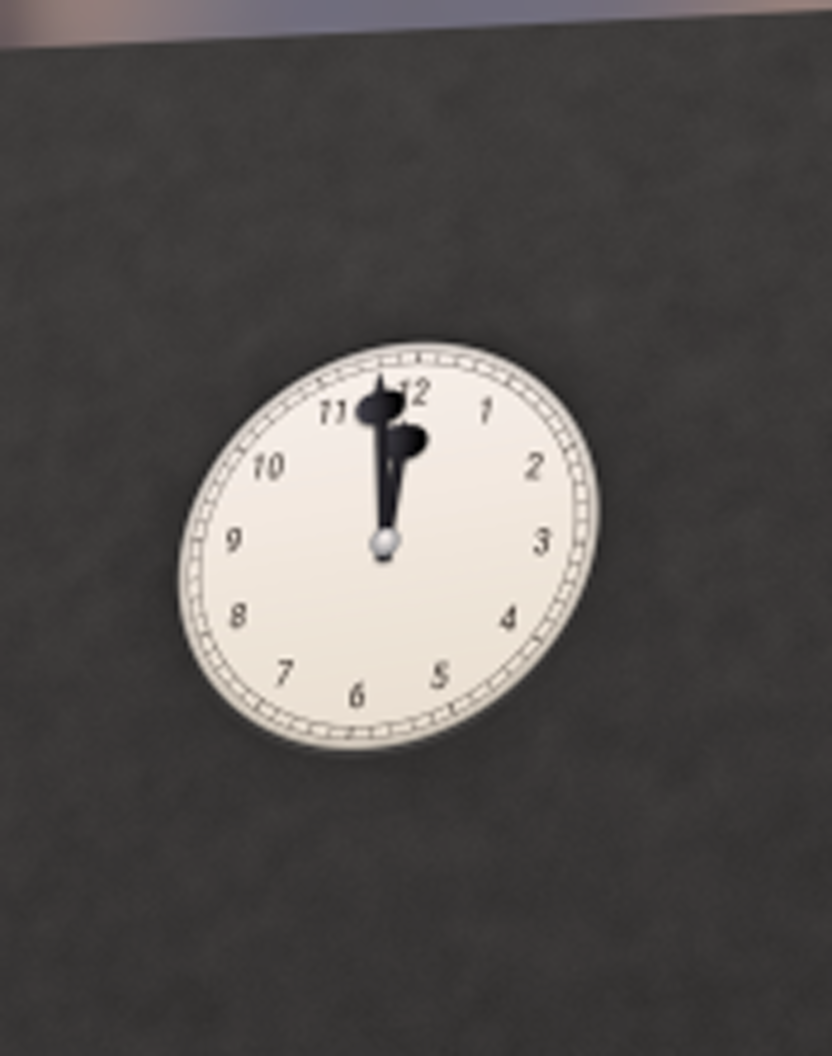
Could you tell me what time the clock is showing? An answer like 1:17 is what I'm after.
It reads 11:58
